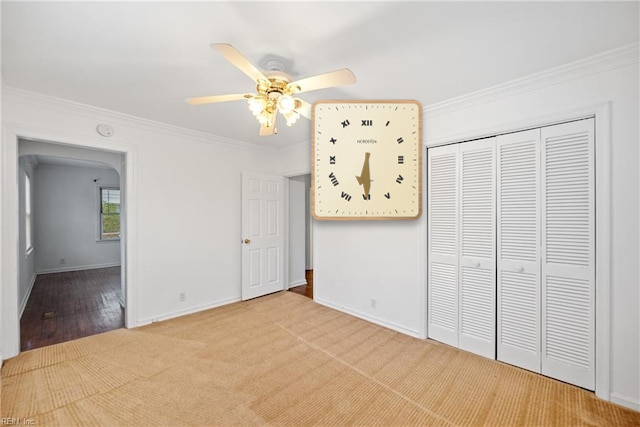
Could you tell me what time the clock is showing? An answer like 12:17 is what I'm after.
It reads 6:30
